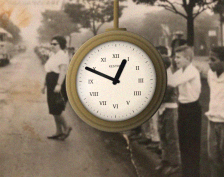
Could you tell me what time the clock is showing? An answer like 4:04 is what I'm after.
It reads 12:49
